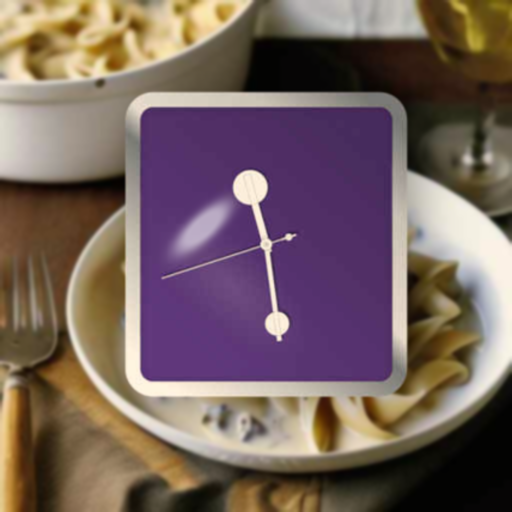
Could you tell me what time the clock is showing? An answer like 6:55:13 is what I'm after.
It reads 11:28:42
